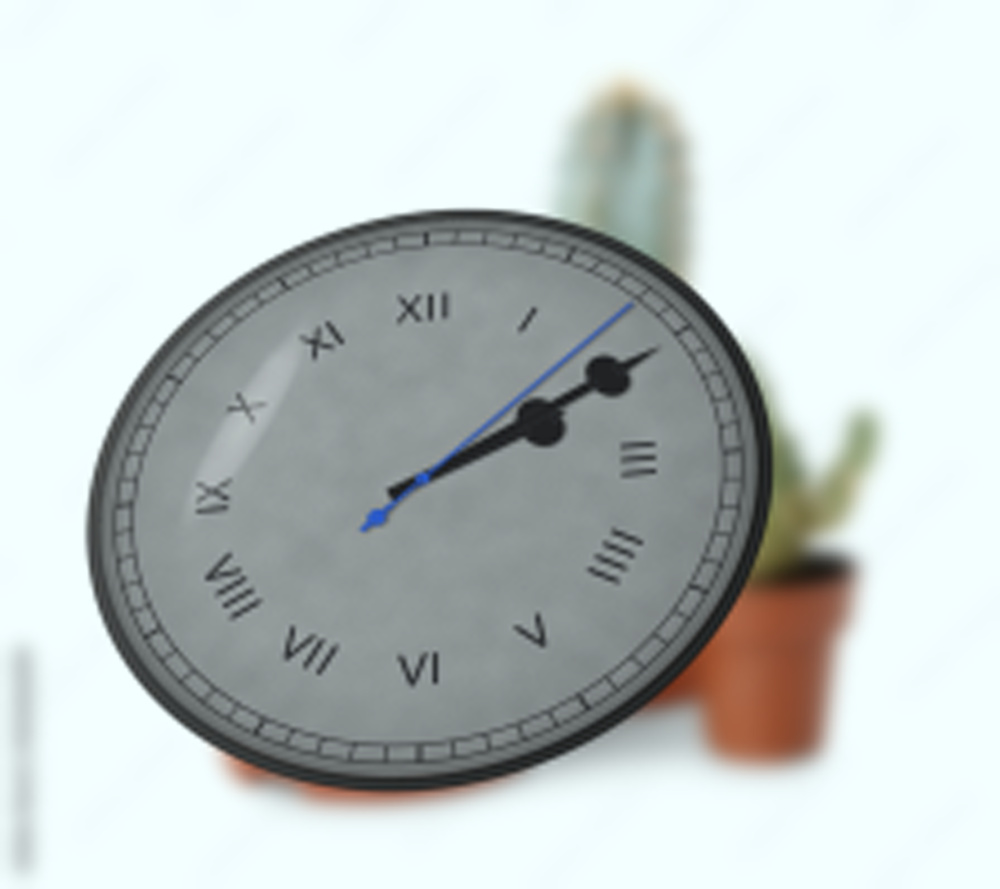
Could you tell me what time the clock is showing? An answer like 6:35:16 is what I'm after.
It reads 2:10:08
